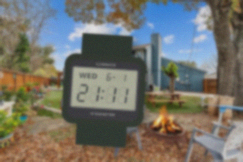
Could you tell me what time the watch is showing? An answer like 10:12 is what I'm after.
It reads 21:11
